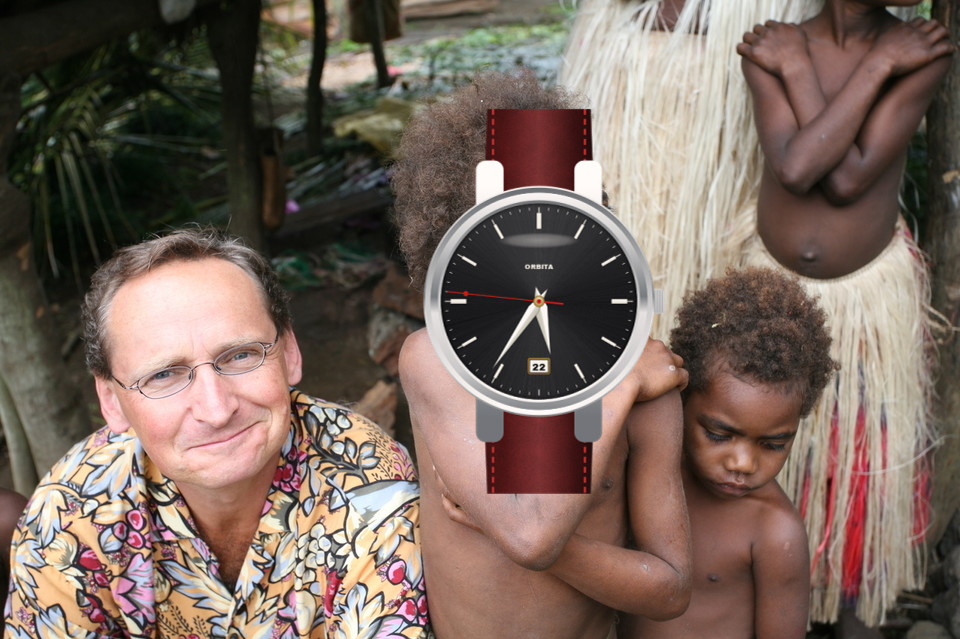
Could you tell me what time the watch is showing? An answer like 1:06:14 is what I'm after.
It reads 5:35:46
